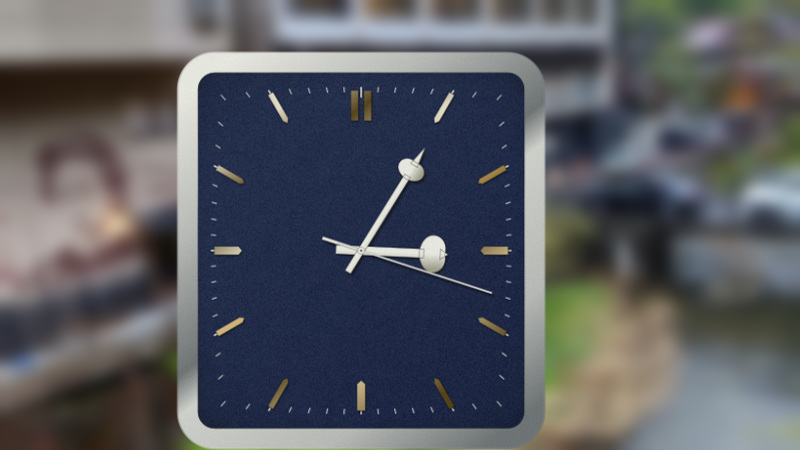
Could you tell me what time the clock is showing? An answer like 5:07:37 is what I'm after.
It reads 3:05:18
